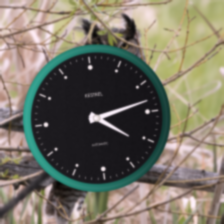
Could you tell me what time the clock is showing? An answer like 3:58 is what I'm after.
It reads 4:13
